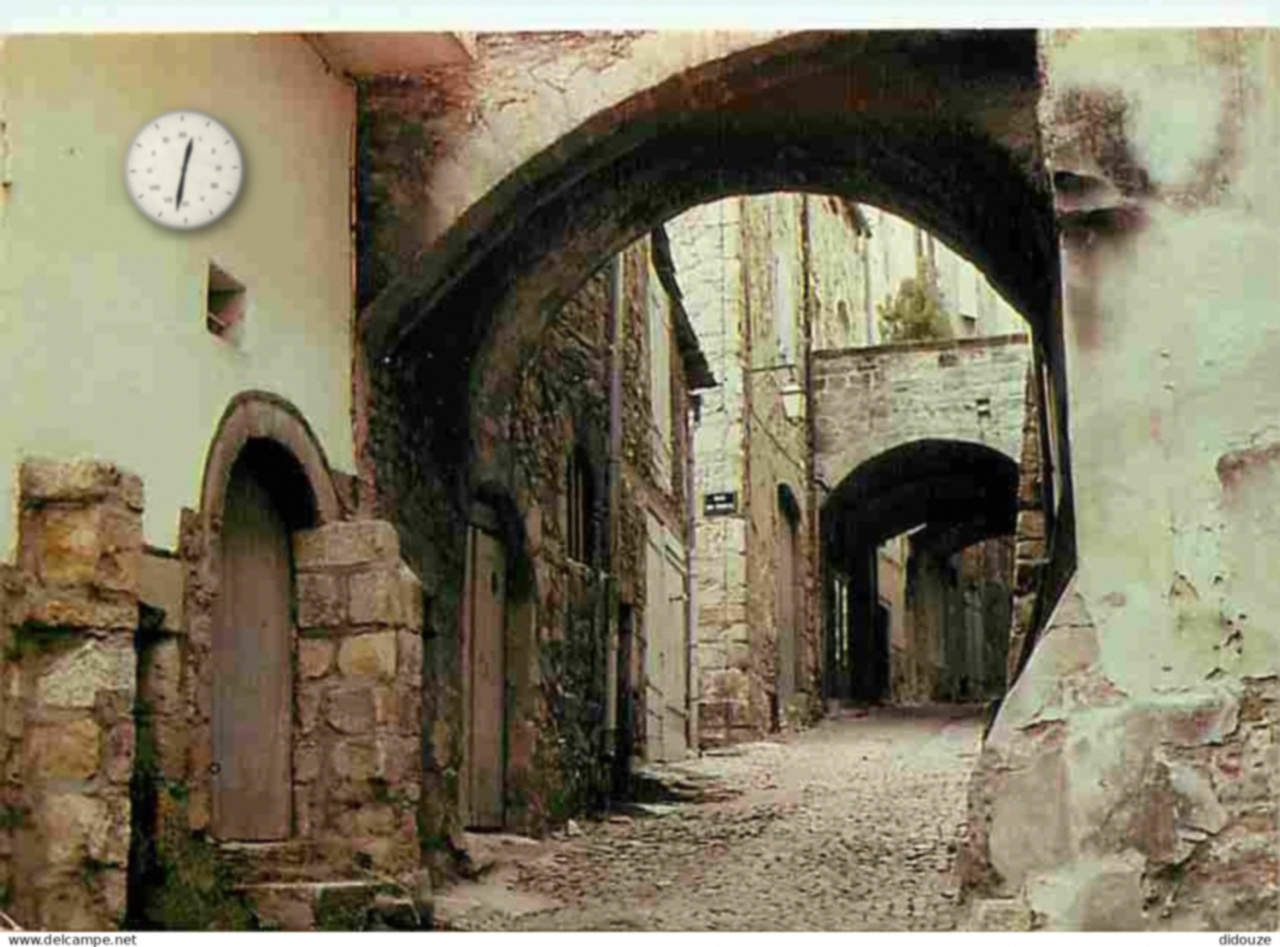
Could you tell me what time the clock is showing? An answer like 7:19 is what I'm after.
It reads 12:32
